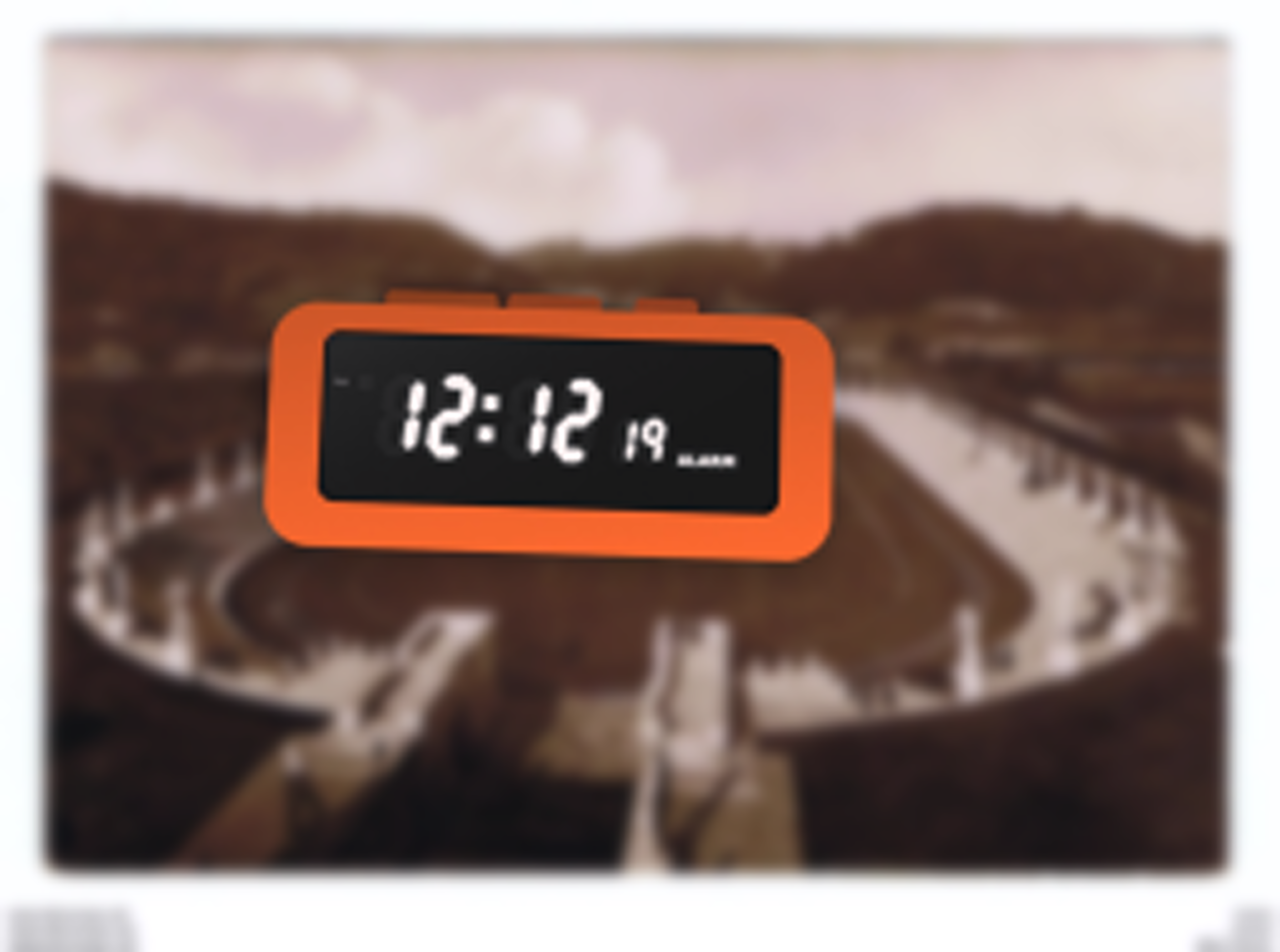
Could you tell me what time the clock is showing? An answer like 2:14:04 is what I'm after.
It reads 12:12:19
